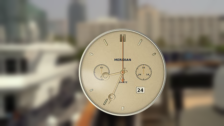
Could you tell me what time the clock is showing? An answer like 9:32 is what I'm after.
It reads 8:34
